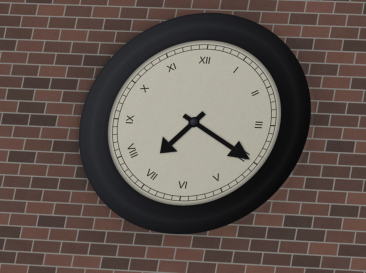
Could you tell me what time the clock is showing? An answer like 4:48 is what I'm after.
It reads 7:20
